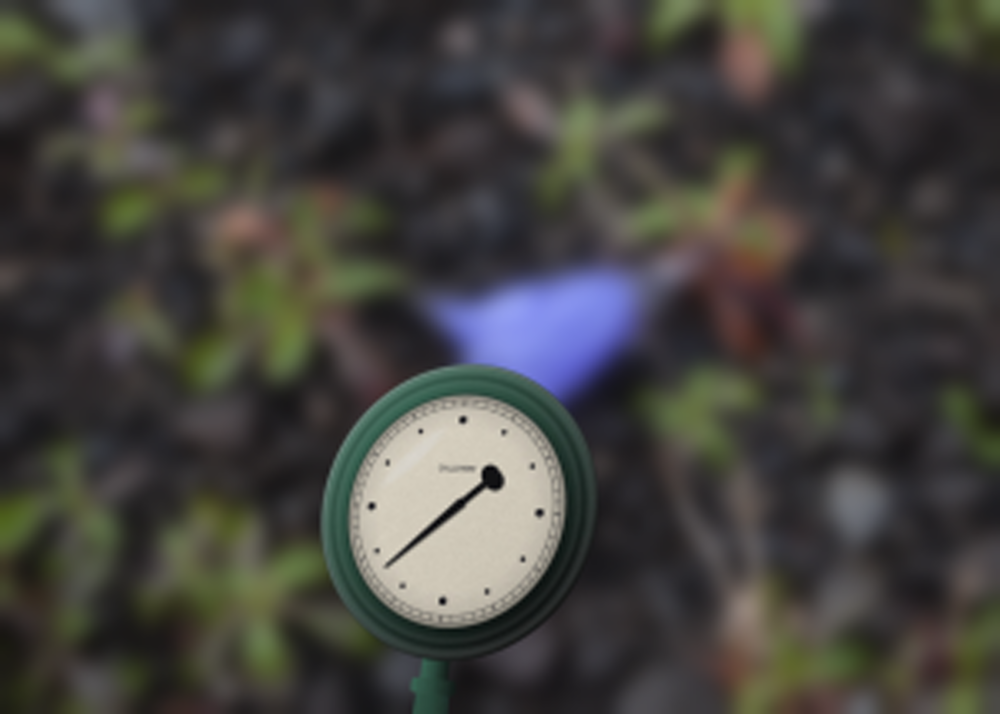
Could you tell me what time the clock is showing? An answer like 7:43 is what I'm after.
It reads 1:38
